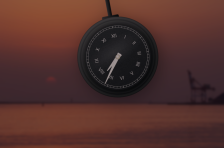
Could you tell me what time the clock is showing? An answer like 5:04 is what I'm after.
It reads 7:36
